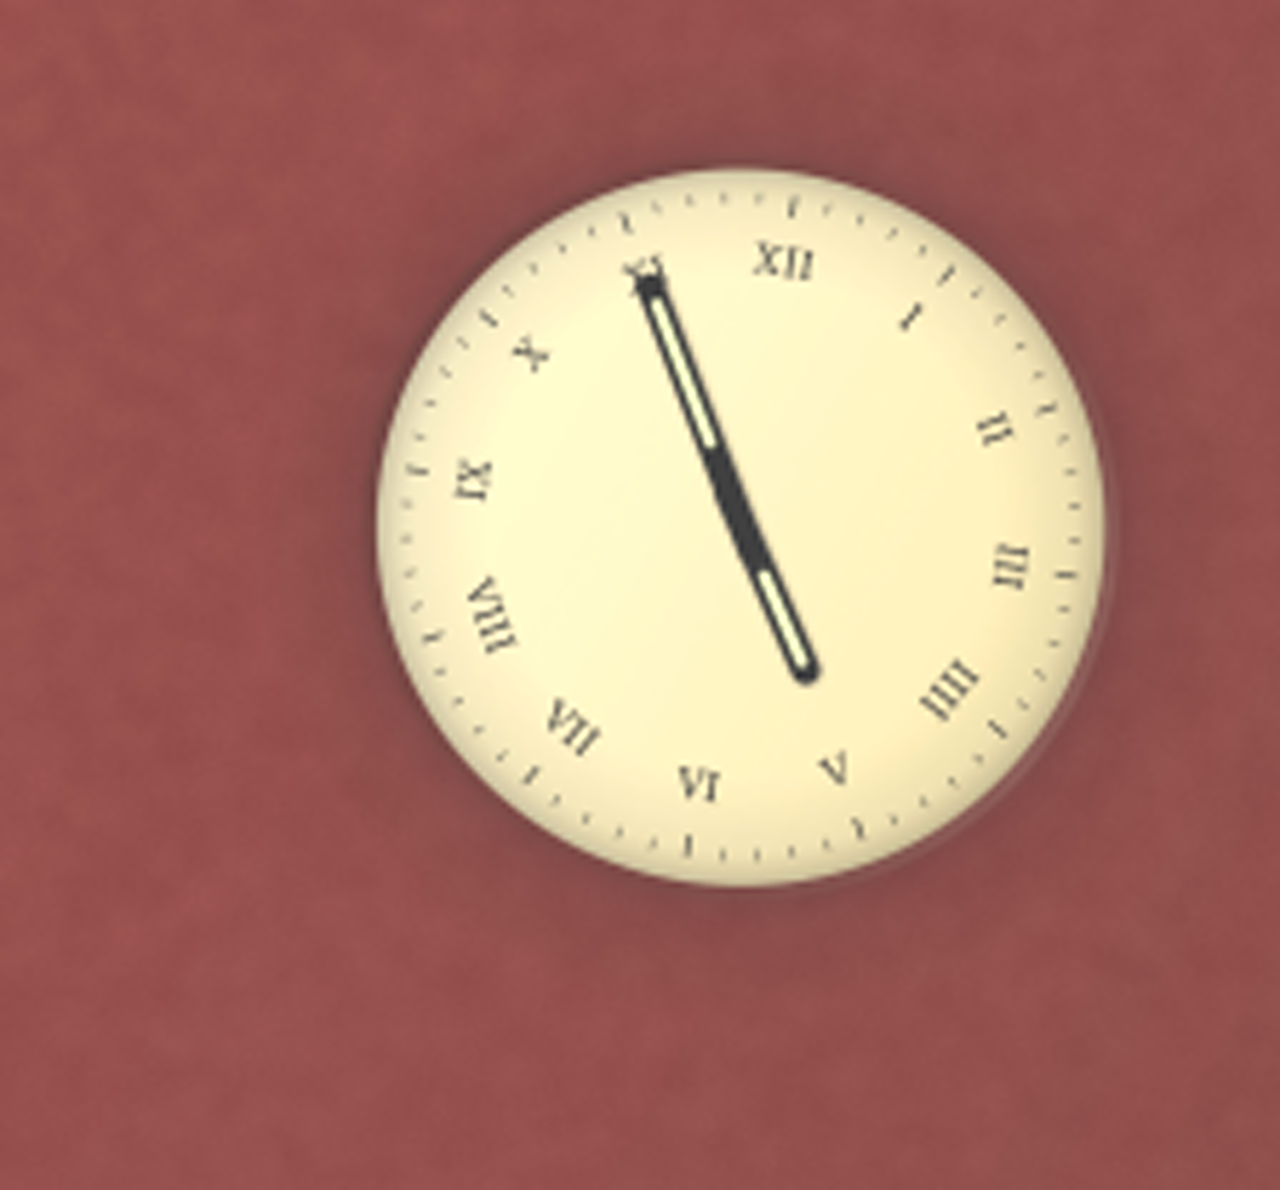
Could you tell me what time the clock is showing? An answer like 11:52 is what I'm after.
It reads 4:55
